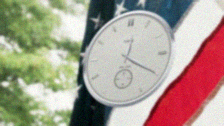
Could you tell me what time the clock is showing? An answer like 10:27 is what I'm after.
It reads 12:20
